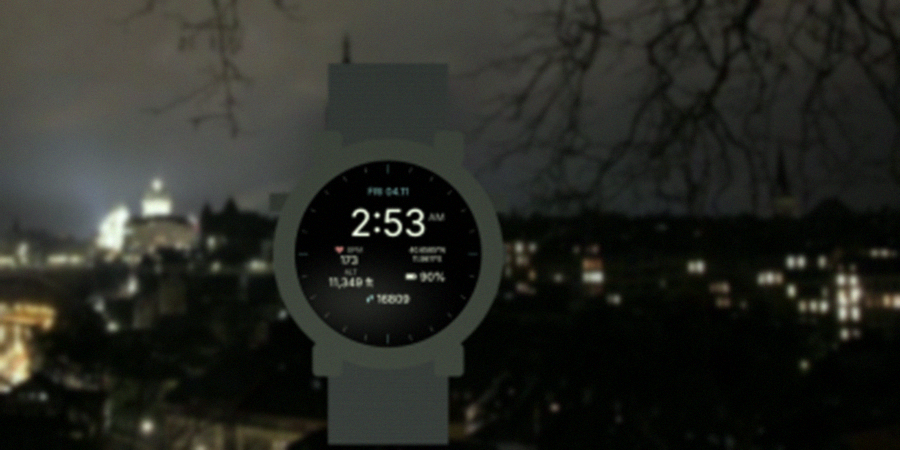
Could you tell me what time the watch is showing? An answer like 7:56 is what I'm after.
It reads 2:53
